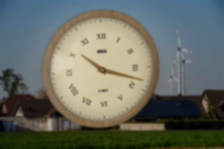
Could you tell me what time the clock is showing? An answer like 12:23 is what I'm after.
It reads 10:18
